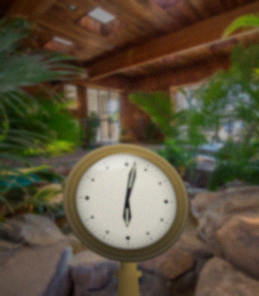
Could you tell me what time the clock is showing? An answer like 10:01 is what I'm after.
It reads 6:02
